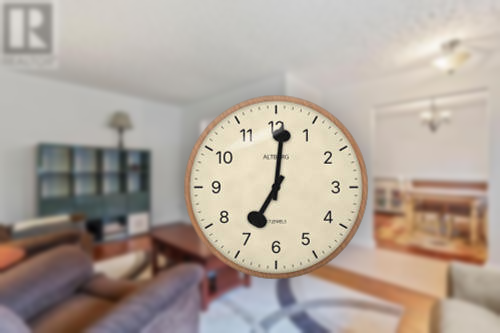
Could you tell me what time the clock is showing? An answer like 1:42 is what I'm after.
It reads 7:01
